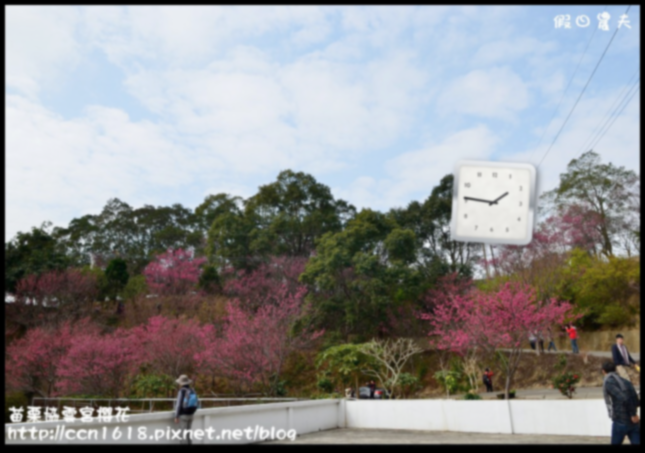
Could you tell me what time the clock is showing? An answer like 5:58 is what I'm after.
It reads 1:46
